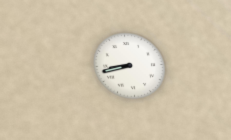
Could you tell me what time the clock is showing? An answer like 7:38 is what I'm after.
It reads 8:43
